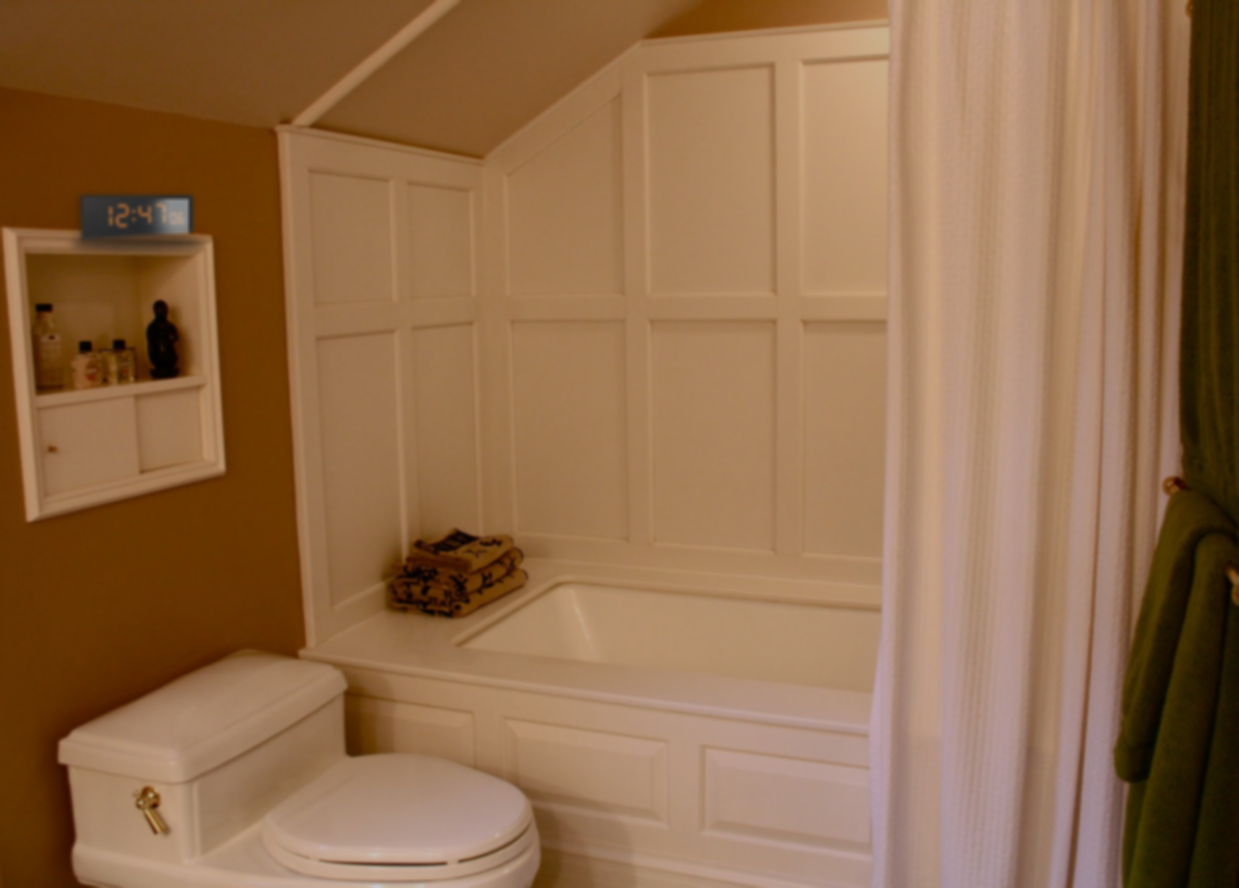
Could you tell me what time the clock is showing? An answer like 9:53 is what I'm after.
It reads 12:47
